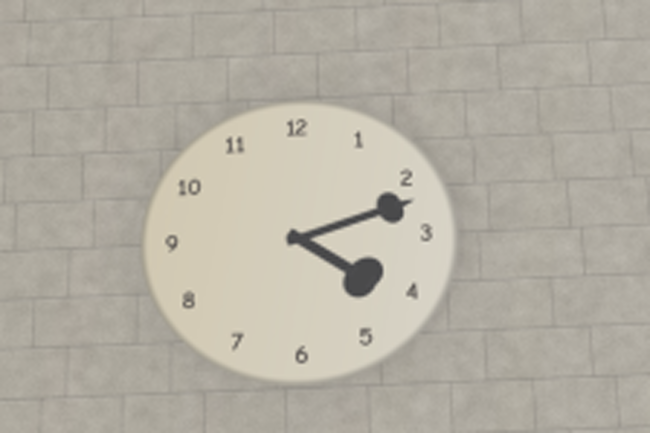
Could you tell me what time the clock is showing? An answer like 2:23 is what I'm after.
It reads 4:12
